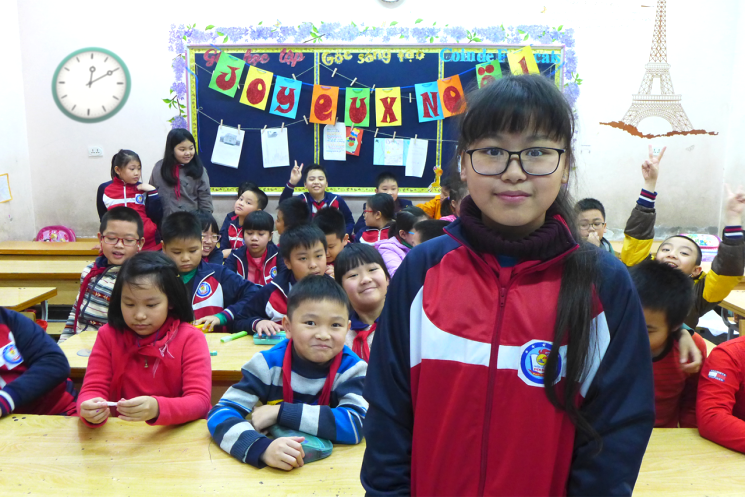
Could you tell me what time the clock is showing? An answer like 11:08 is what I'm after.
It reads 12:10
